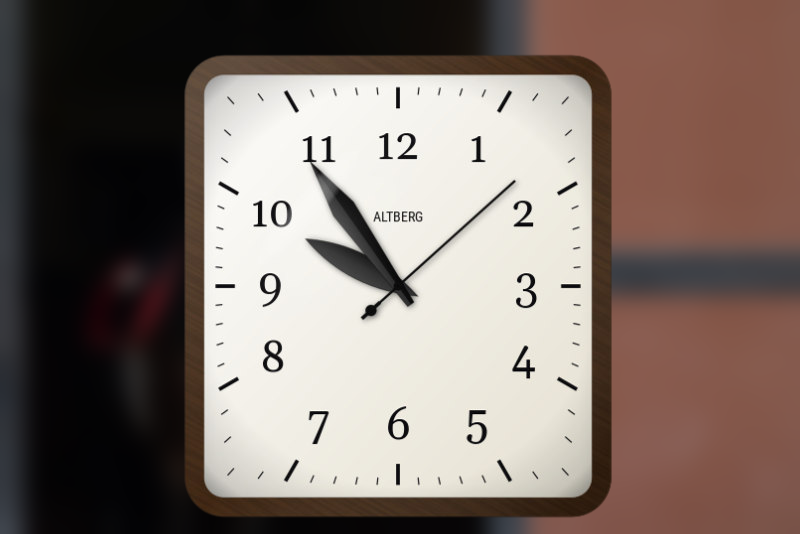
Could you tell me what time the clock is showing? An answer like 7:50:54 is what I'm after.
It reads 9:54:08
